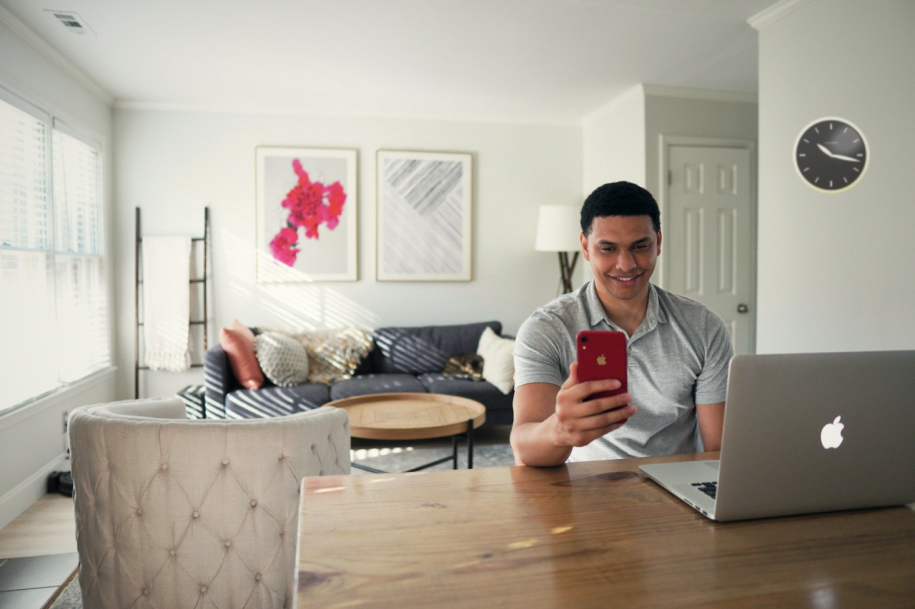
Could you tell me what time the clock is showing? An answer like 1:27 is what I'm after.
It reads 10:17
